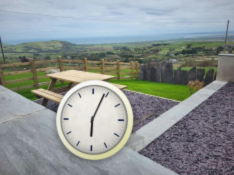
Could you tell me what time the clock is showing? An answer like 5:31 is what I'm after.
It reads 6:04
